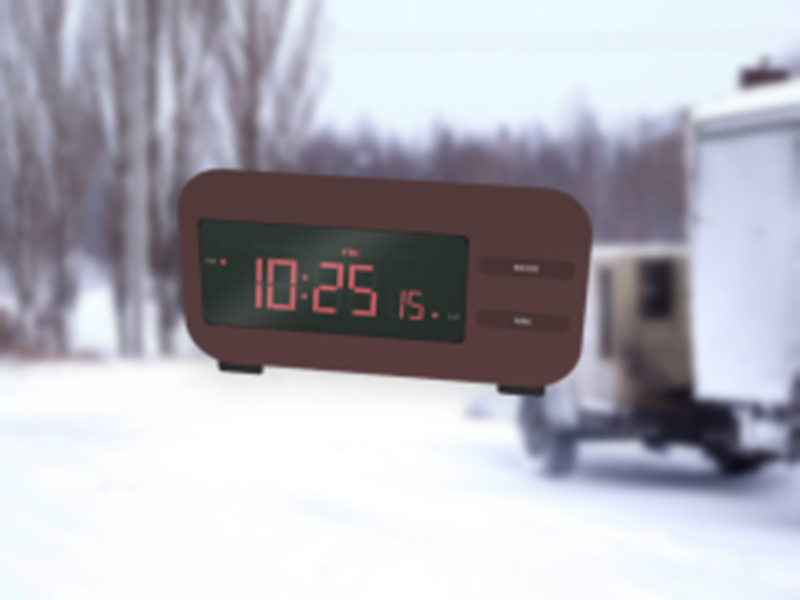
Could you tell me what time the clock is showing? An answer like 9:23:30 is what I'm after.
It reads 10:25:15
